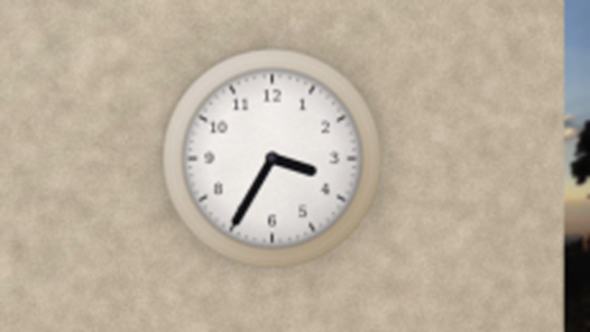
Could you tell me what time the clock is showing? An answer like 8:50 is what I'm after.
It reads 3:35
